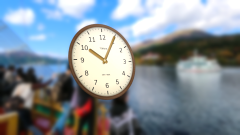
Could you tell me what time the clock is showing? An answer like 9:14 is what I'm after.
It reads 10:05
